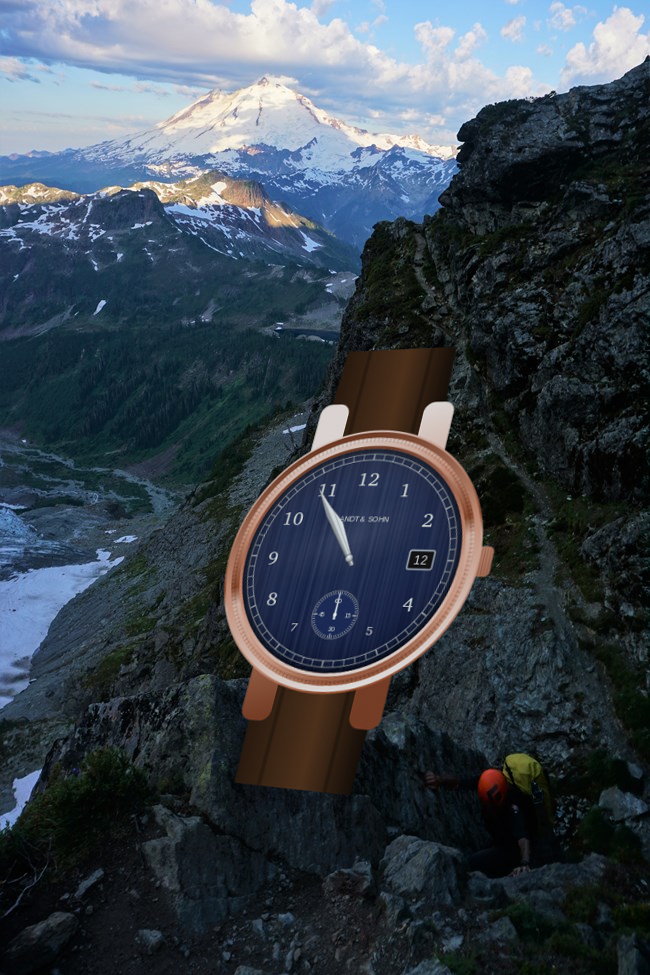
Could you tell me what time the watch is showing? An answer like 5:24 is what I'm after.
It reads 10:54
